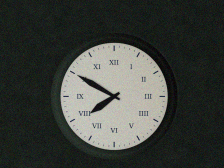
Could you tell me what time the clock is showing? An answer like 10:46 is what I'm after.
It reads 7:50
